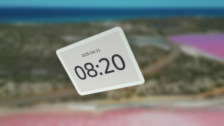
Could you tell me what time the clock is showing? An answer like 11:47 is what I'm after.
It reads 8:20
